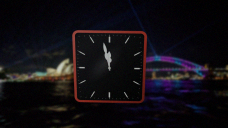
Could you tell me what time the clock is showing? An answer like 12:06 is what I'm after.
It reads 11:58
